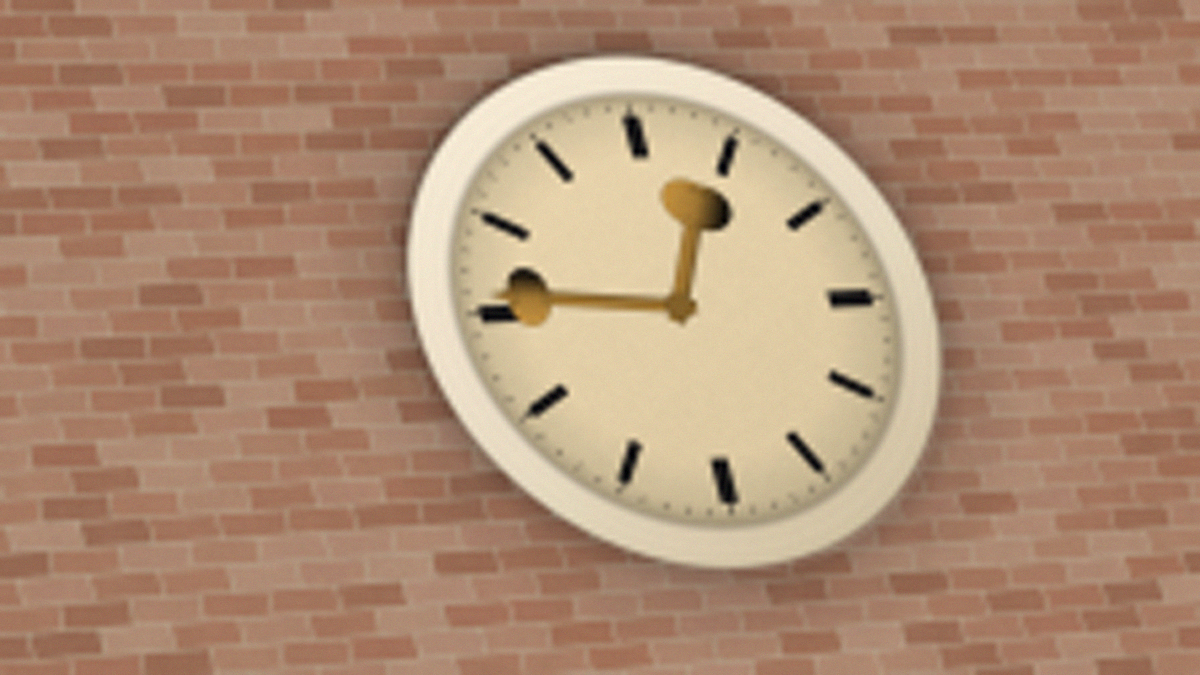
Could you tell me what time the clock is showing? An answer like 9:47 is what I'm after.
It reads 12:46
